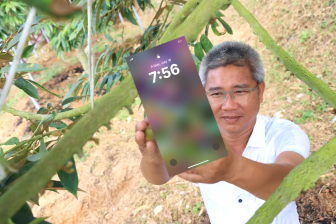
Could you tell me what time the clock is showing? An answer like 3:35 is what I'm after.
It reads 7:56
